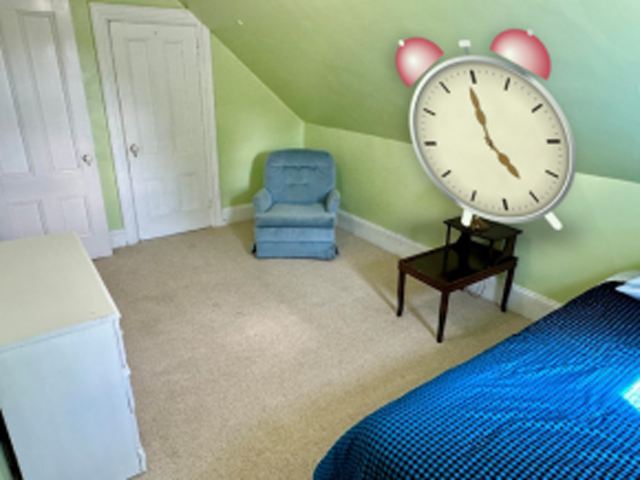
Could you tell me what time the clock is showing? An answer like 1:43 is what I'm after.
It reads 4:59
